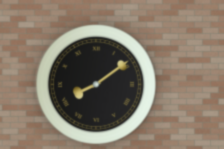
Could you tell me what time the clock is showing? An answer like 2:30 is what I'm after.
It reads 8:09
